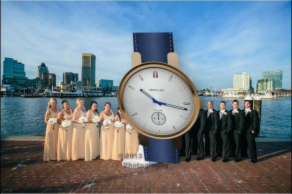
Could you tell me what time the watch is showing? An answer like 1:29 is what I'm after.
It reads 10:17
